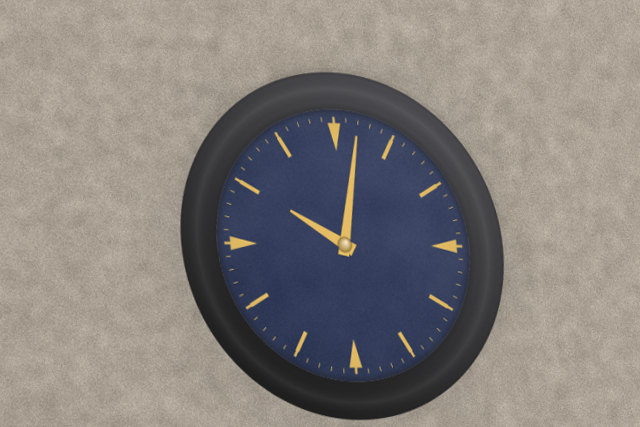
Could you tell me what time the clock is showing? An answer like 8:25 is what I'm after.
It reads 10:02
